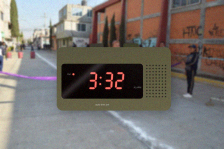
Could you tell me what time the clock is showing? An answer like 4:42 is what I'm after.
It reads 3:32
